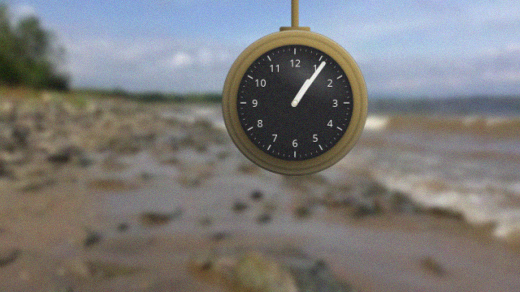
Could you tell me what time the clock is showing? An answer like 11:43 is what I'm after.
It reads 1:06
